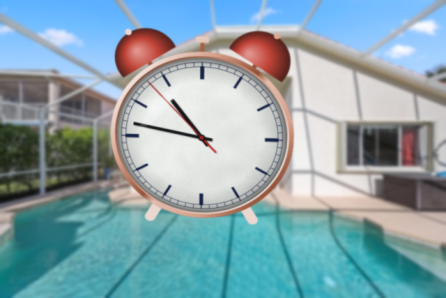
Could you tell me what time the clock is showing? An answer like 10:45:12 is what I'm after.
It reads 10:46:53
